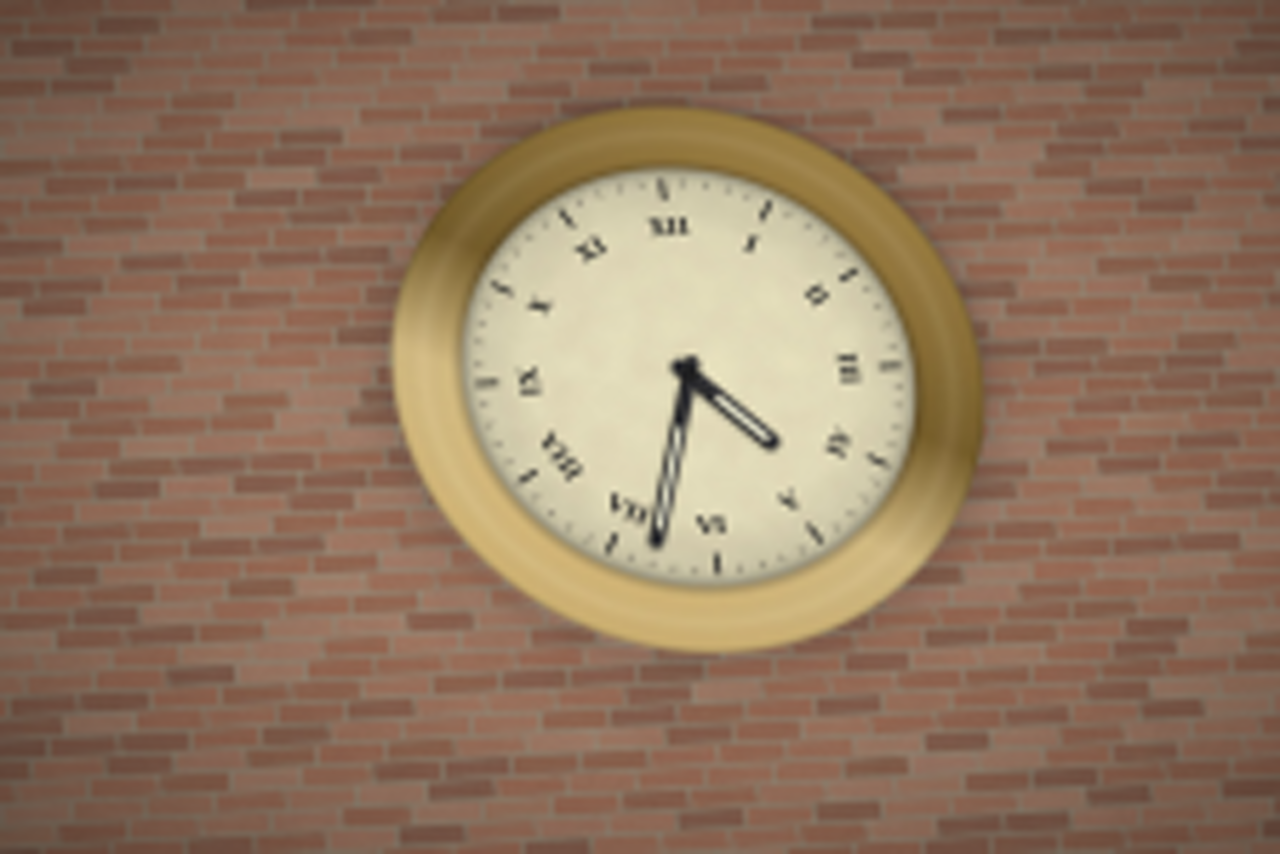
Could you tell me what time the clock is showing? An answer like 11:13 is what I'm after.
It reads 4:33
